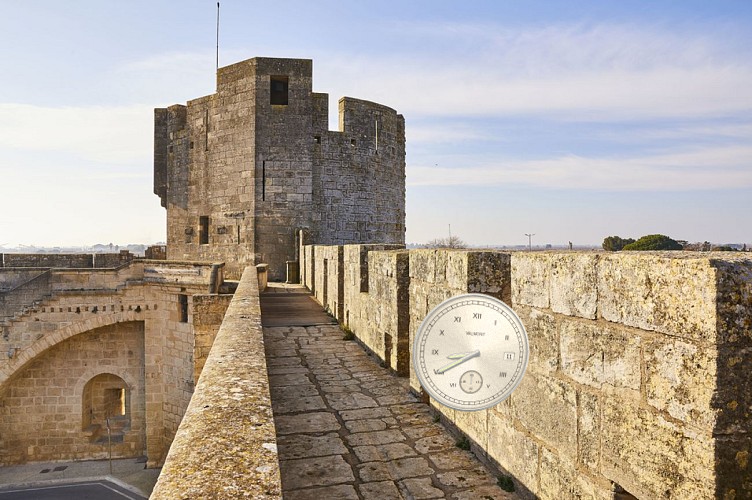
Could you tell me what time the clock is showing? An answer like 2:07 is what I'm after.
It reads 8:40
